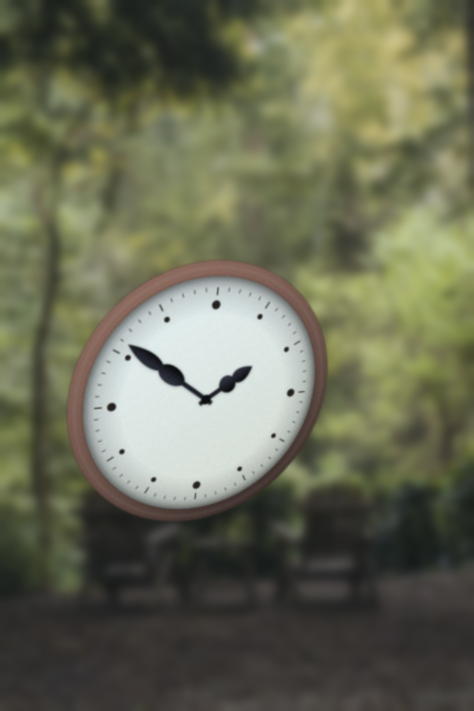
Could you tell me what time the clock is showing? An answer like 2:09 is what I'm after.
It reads 1:51
